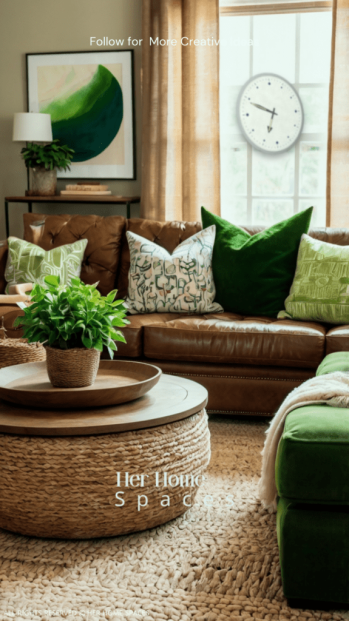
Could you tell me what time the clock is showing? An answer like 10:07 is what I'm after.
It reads 6:49
